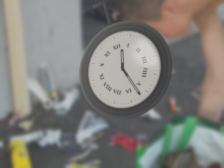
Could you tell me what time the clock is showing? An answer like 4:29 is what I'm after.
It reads 12:27
